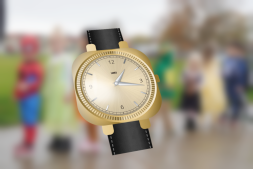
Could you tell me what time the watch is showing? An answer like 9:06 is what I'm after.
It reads 1:17
